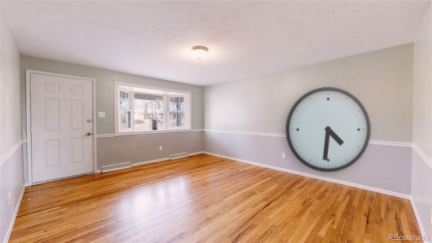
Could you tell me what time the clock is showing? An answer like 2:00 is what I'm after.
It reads 4:31
